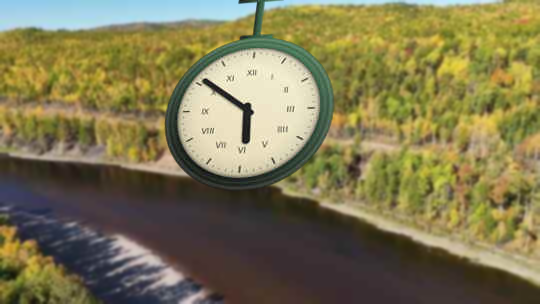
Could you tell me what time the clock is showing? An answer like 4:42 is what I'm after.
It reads 5:51
